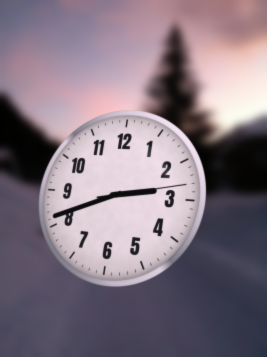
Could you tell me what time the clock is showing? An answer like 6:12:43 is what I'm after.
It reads 2:41:13
